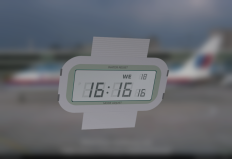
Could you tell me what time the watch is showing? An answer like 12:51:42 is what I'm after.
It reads 16:16:16
